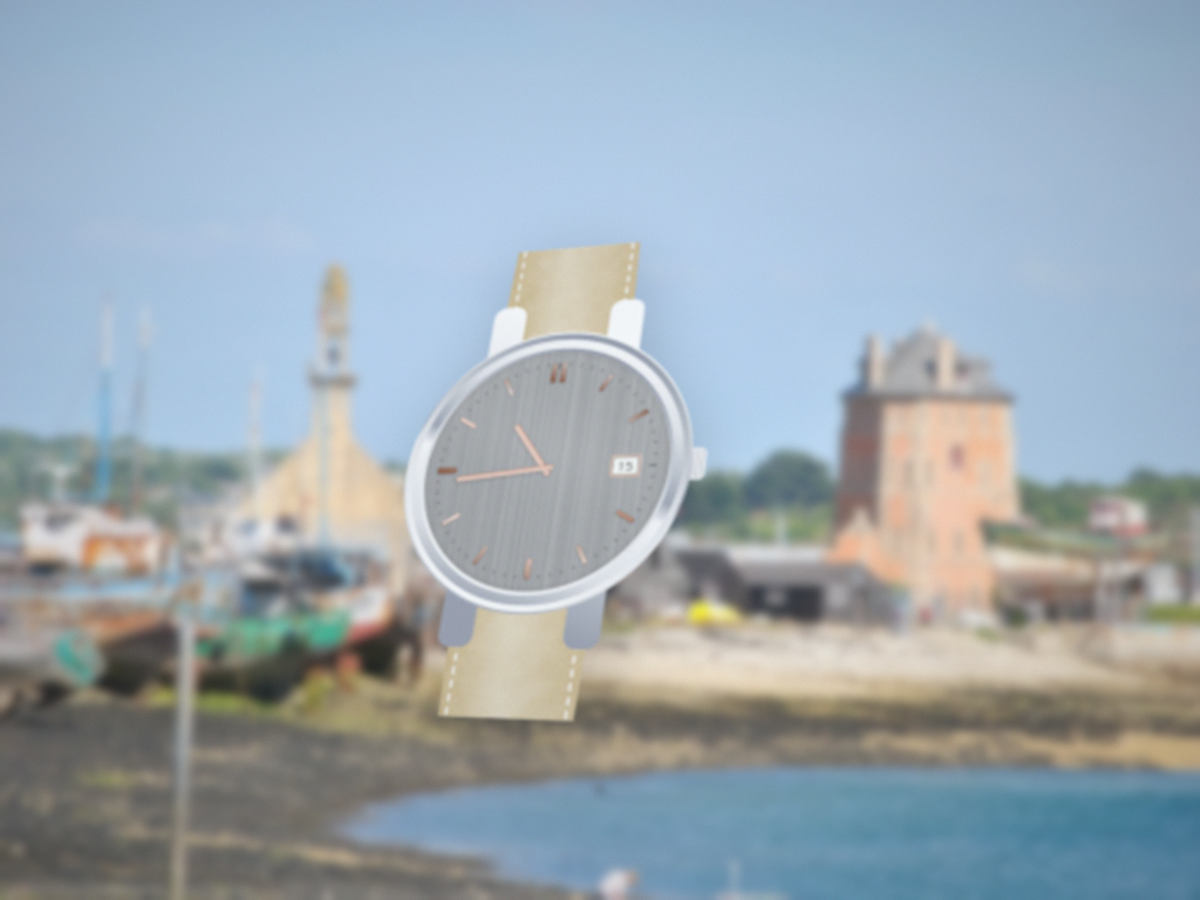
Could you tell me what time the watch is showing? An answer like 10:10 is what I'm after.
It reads 10:44
